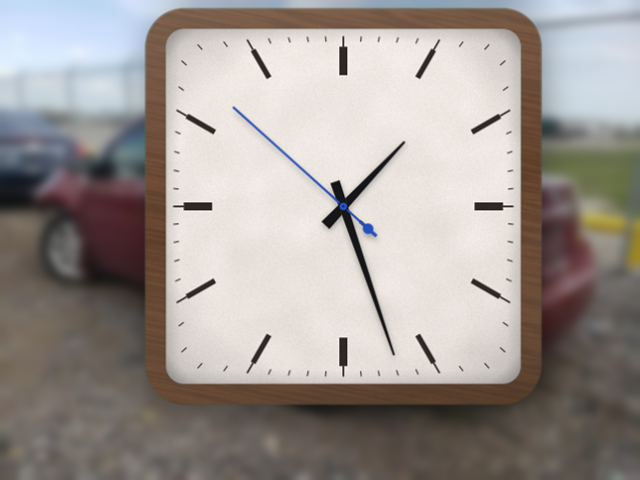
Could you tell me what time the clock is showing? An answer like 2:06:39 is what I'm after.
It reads 1:26:52
